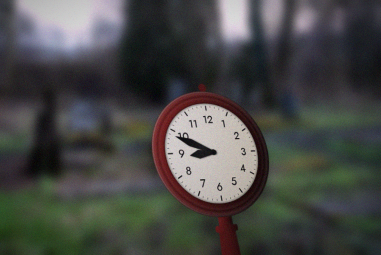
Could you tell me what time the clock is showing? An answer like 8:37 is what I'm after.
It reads 8:49
